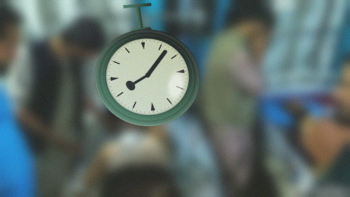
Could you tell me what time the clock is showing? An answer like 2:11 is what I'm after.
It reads 8:07
